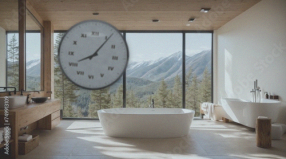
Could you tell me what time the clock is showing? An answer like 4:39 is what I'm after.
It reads 8:06
